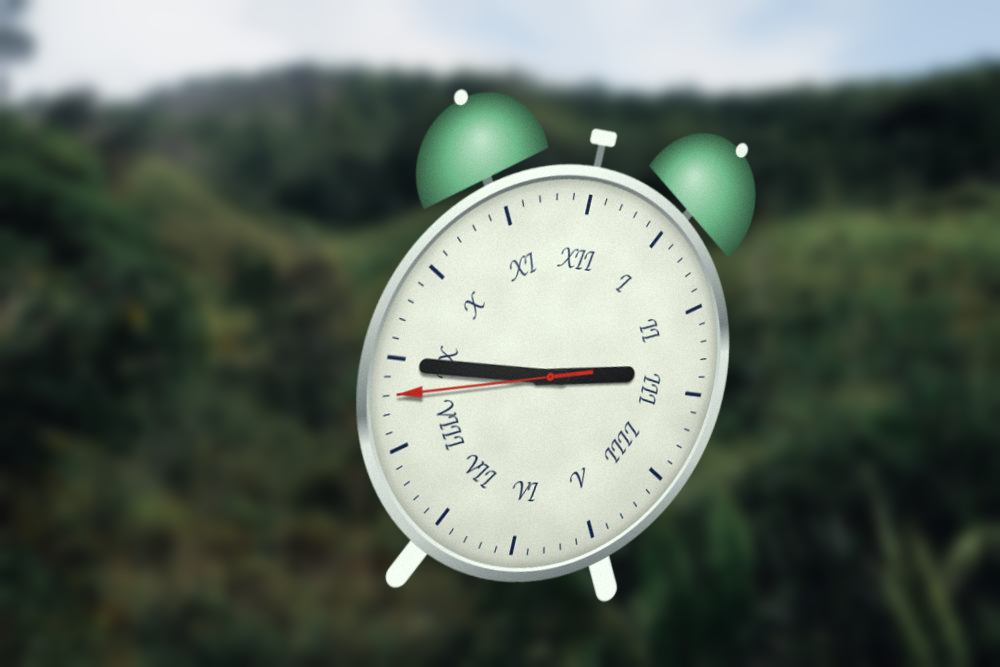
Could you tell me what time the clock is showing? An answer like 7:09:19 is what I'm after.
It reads 2:44:43
